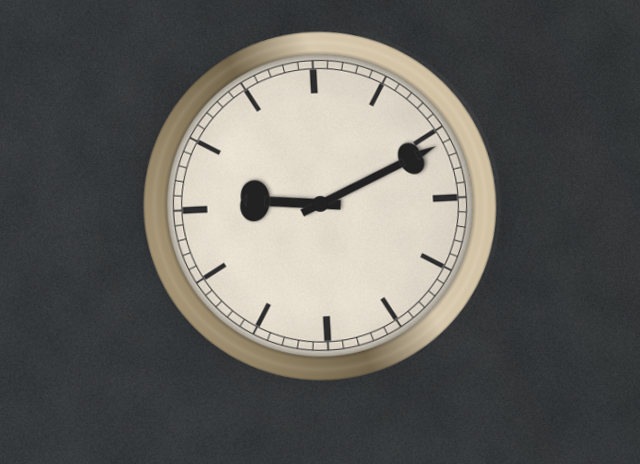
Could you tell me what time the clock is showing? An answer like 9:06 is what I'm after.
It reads 9:11
